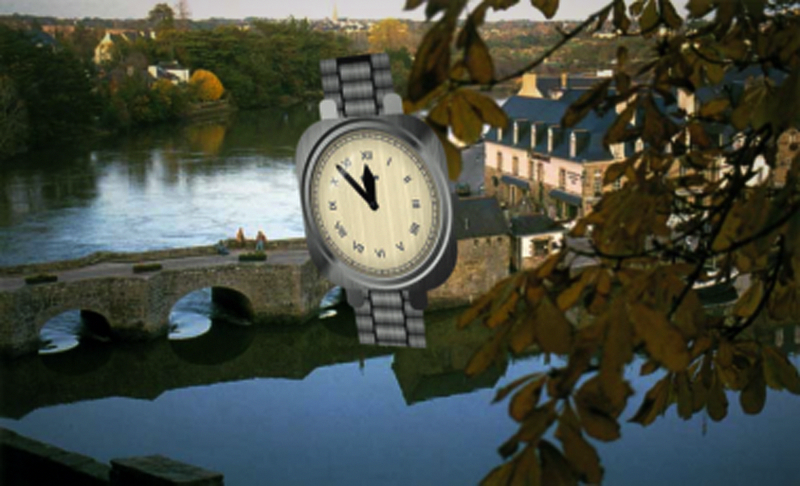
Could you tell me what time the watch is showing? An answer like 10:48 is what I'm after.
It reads 11:53
